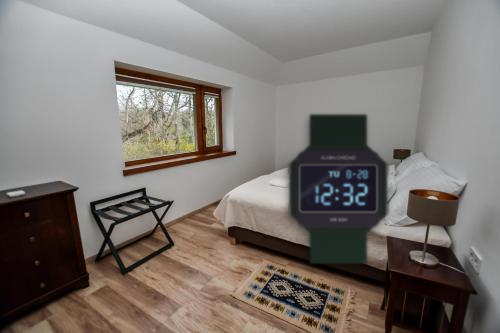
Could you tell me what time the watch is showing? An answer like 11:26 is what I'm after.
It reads 12:32
